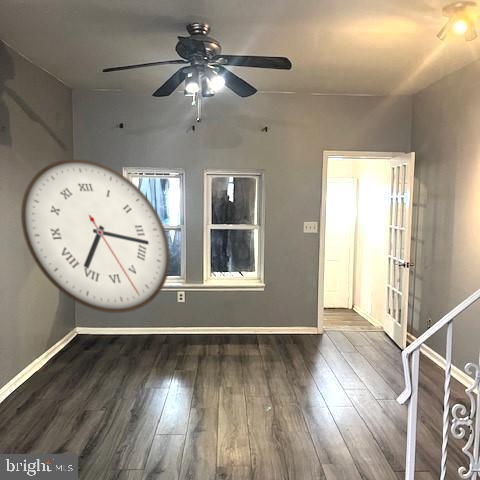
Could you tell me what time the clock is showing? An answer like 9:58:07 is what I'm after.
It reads 7:17:27
